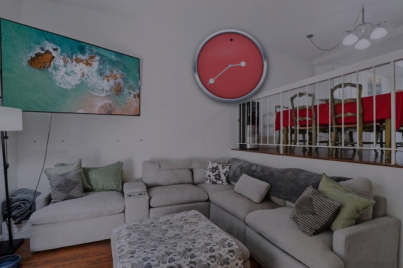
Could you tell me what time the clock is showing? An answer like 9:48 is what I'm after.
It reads 2:38
